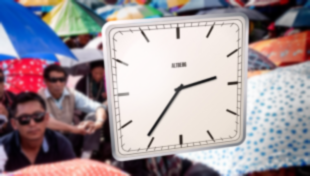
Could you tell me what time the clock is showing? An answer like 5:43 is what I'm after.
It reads 2:36
